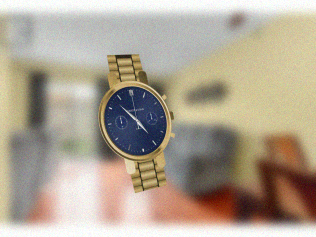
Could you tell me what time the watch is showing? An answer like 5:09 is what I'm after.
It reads 4:53
